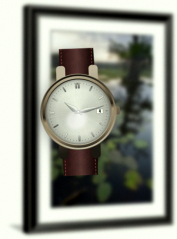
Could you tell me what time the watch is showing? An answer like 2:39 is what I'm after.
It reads 10:13
